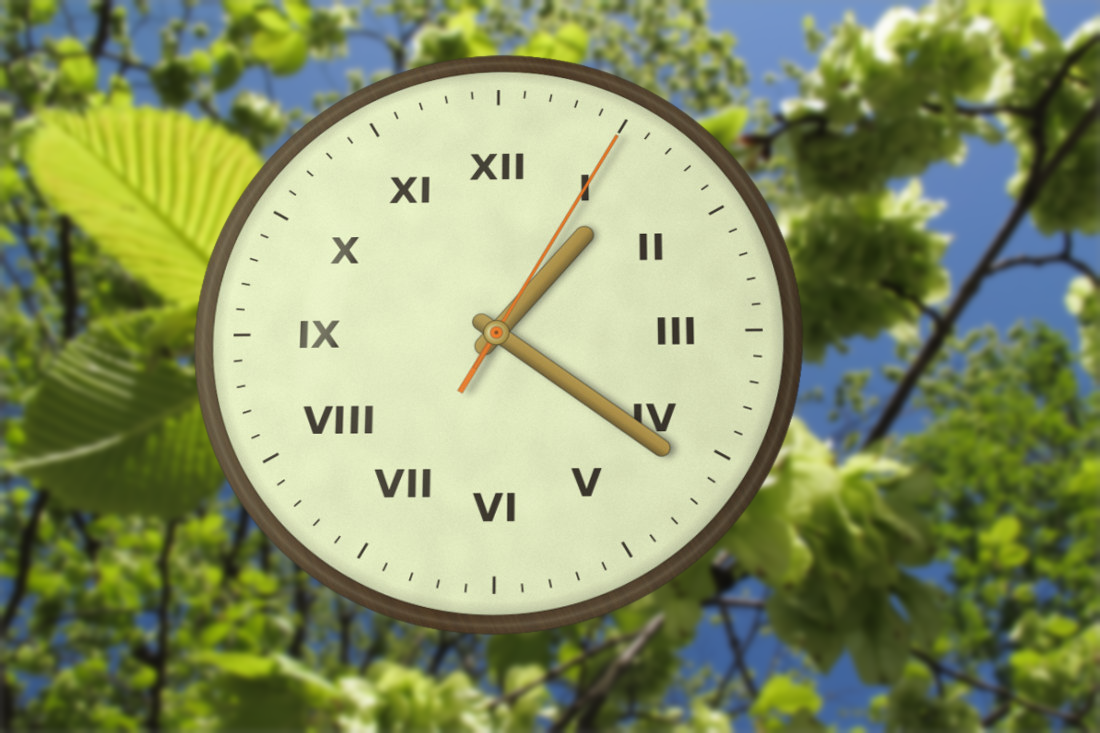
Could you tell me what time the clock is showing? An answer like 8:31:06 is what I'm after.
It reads 1:21:05
